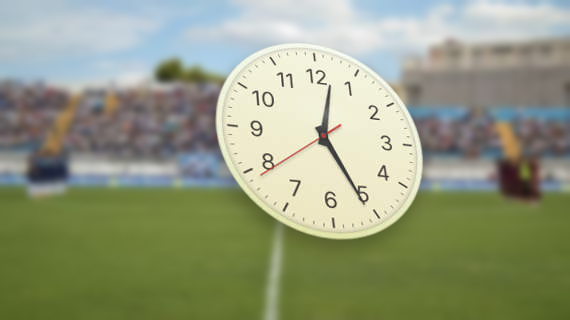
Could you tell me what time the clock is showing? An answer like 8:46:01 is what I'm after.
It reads 12:25:39
